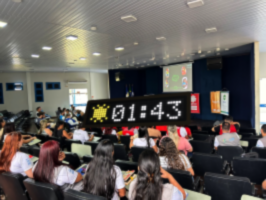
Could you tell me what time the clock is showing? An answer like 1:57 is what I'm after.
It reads 1:43
